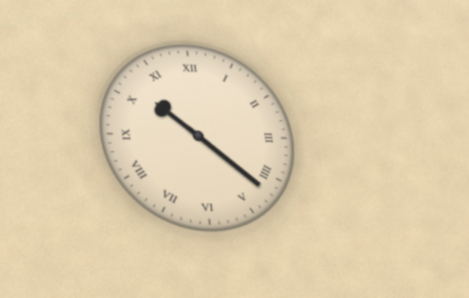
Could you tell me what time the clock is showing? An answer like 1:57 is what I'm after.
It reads 10:22
